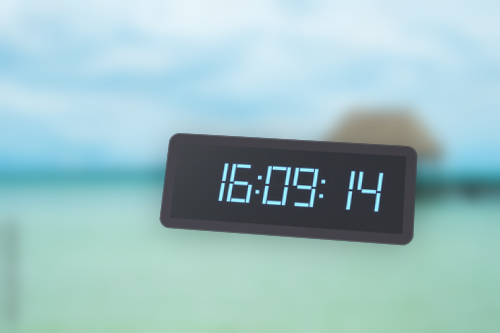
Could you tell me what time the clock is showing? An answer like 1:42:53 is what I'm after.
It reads 16:09:14
